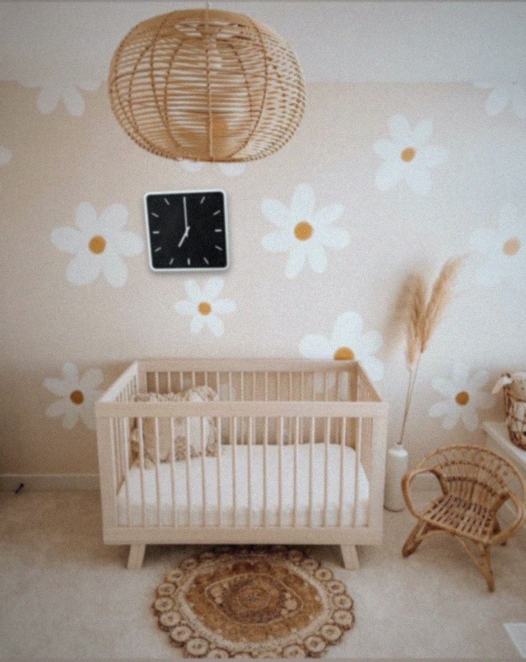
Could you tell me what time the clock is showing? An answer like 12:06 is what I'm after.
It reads 7:00
